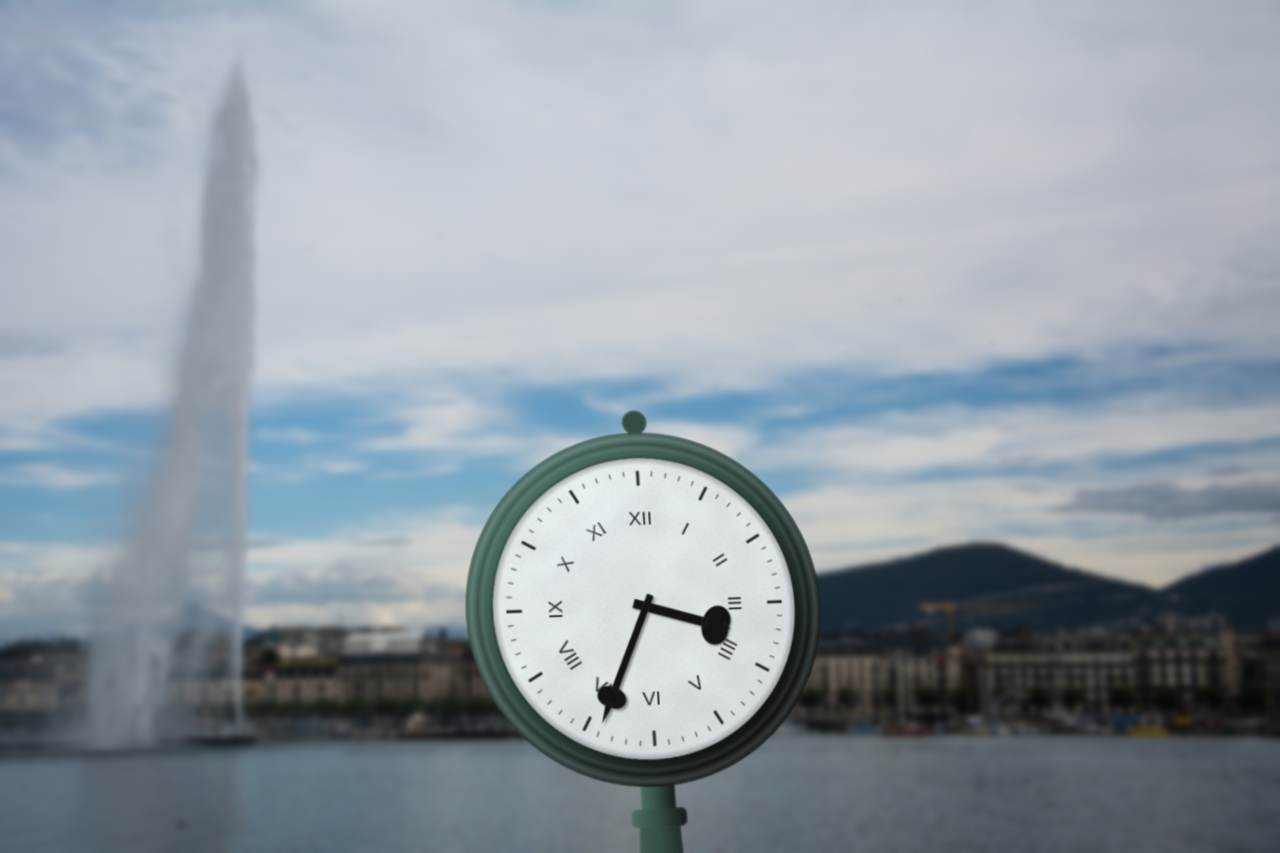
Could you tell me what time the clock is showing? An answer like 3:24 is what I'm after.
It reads 3:34
